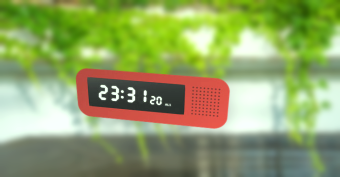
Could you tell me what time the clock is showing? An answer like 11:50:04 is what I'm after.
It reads 23:31:20
